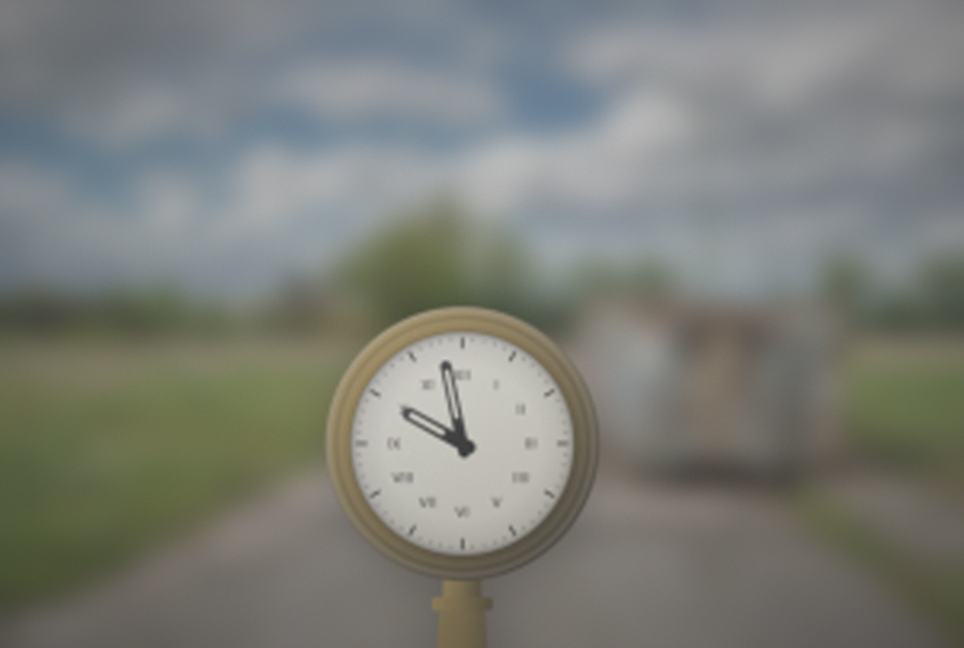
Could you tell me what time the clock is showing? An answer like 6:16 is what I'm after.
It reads 9:58
